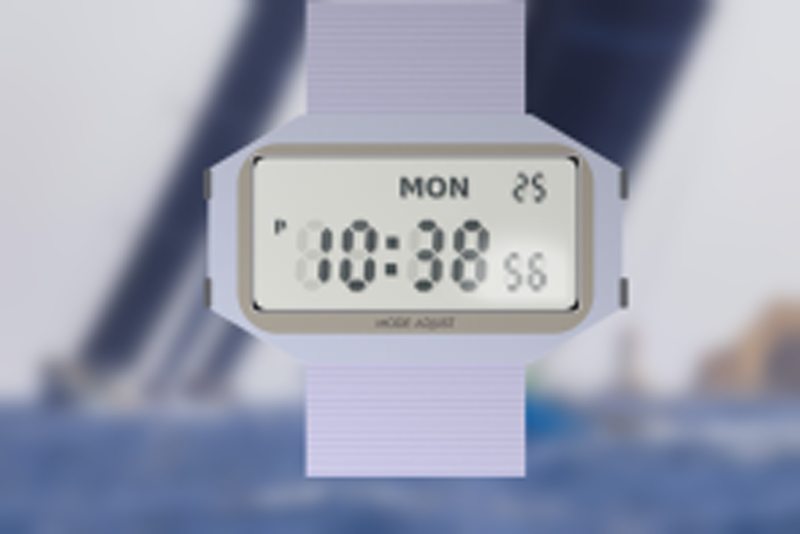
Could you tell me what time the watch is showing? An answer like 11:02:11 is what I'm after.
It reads 10:38:56
